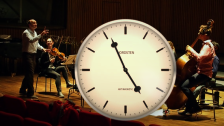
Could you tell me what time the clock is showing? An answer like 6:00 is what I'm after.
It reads 4:56
